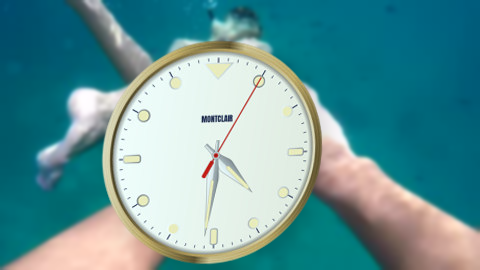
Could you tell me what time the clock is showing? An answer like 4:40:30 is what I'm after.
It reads 4:31:05
